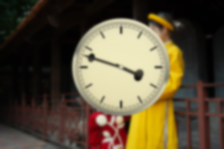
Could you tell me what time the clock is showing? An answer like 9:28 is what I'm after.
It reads 3:48
